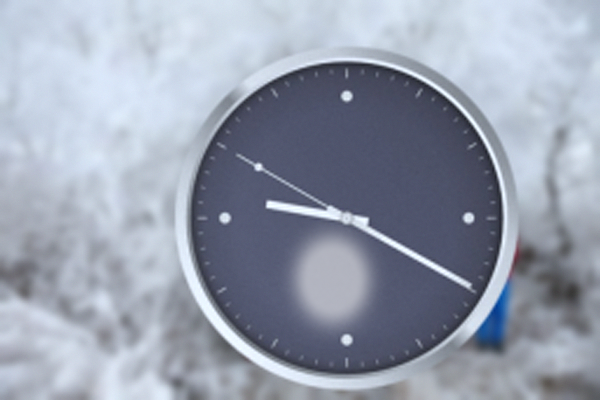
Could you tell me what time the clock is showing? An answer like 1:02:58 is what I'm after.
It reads 9:19:50
